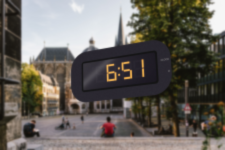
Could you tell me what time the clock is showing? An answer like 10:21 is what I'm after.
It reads 6:51
